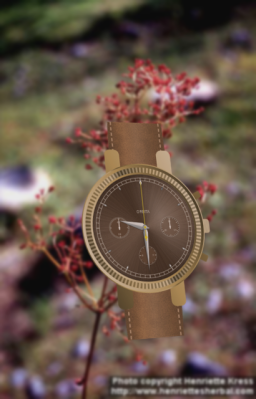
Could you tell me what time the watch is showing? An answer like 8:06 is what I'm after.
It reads 9:30
